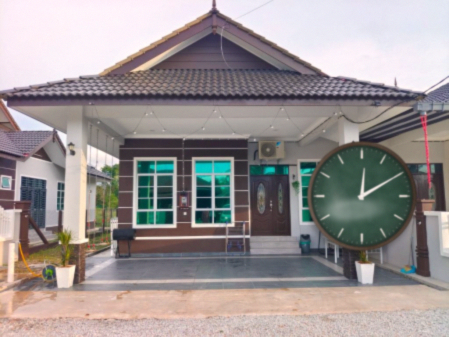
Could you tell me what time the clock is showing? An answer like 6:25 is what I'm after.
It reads 12:10
